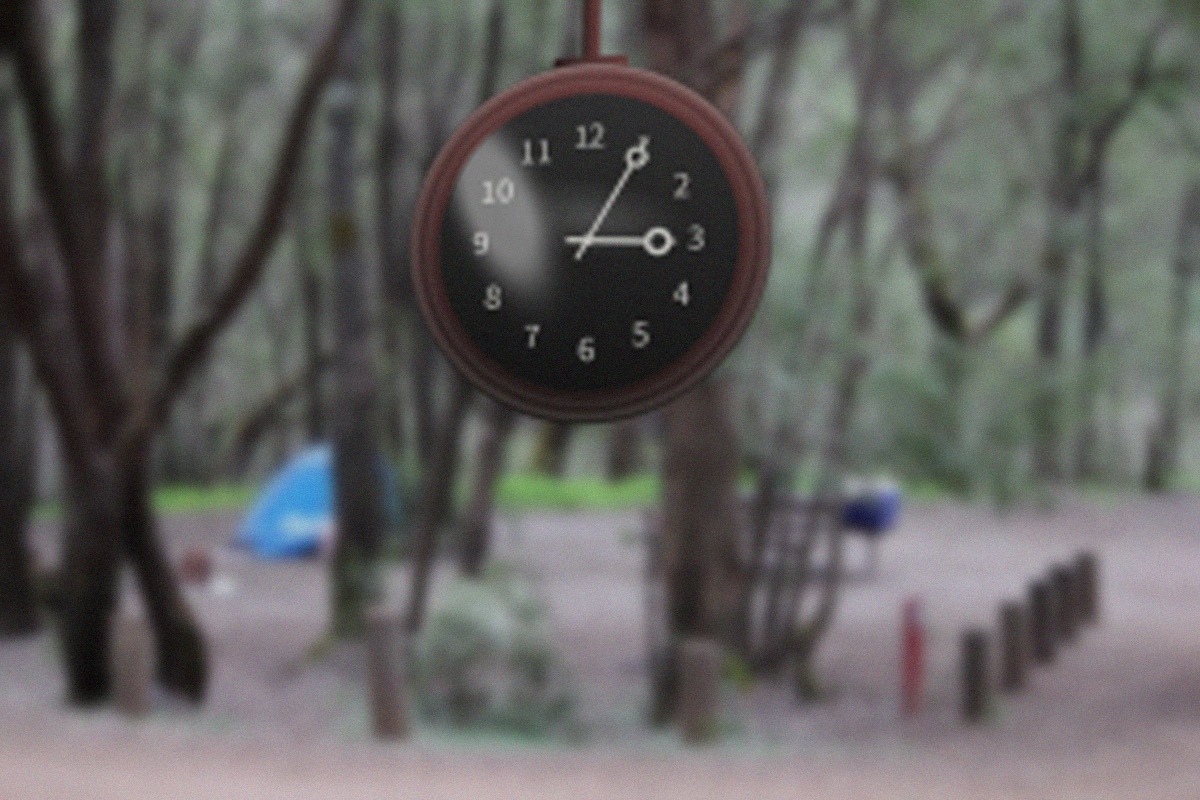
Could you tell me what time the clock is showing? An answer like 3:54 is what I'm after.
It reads 3:05
